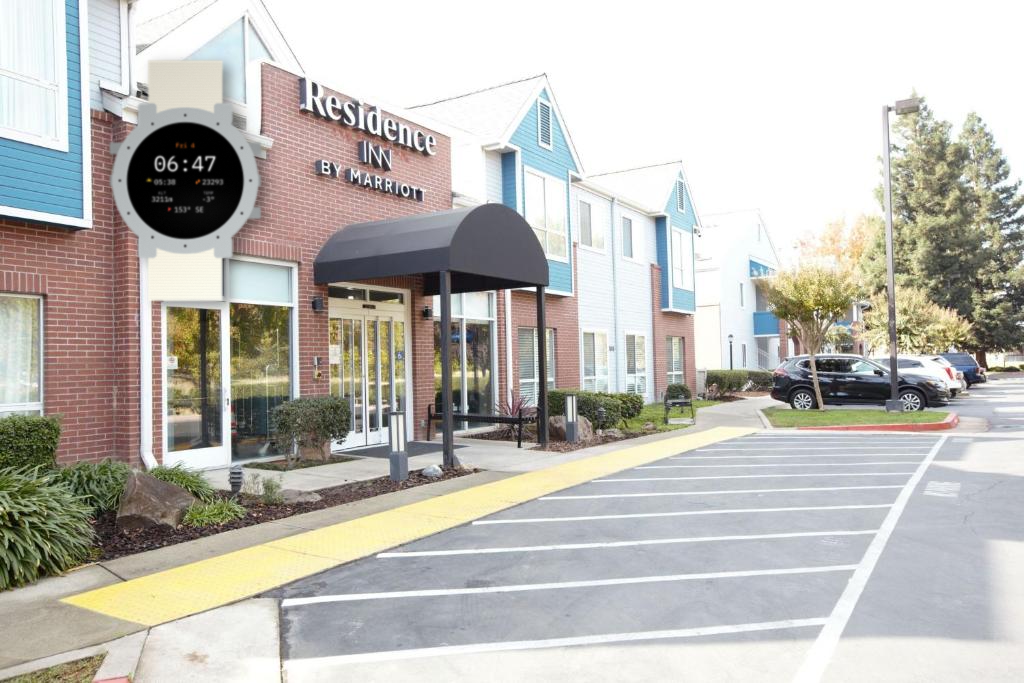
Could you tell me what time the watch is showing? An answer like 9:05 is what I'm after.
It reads 6:47
